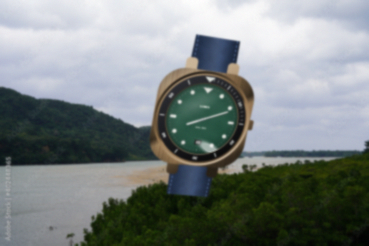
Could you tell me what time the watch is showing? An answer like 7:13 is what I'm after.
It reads 8:11
